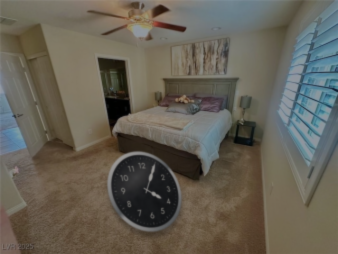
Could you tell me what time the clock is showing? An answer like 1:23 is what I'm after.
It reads 4:05
